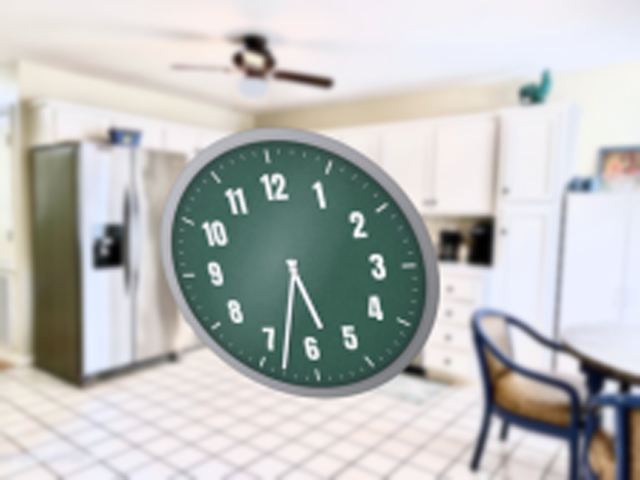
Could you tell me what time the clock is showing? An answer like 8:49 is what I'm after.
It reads 5:33
